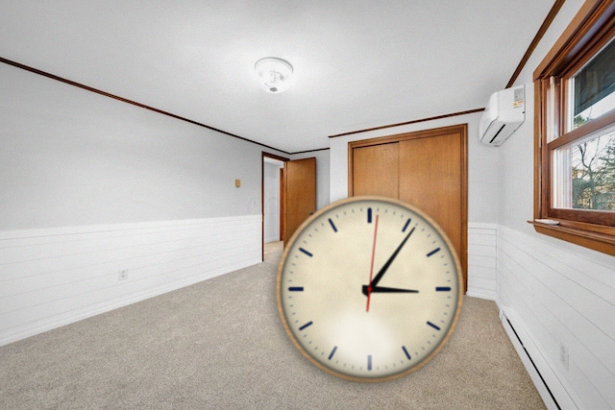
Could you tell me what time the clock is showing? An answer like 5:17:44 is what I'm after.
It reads 3:06:01
